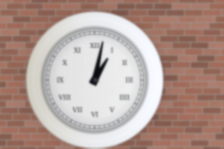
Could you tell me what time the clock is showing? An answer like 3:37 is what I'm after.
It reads 1:02
